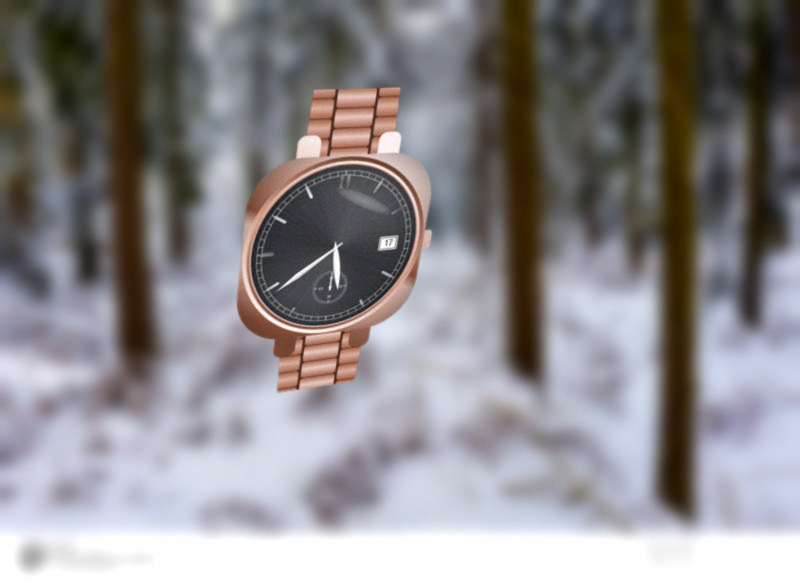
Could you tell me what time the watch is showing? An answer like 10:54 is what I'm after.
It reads 5:39
